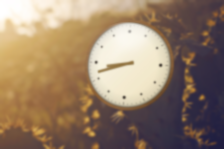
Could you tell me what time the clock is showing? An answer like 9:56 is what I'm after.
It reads 8:42
